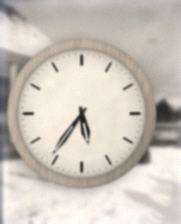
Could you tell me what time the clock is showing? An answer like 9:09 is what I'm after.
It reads 5:36
